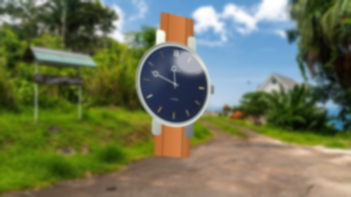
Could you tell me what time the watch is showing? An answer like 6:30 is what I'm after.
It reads 11:48
